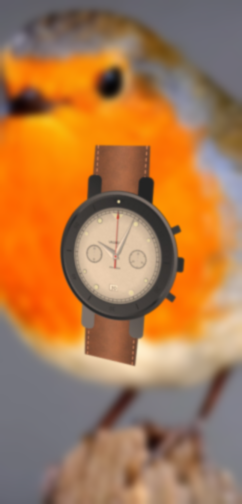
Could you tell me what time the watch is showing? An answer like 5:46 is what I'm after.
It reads 10:04
